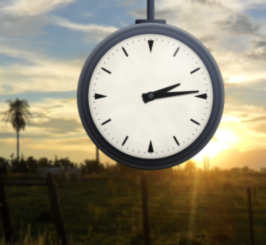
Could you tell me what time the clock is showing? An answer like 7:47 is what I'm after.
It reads 2:14
